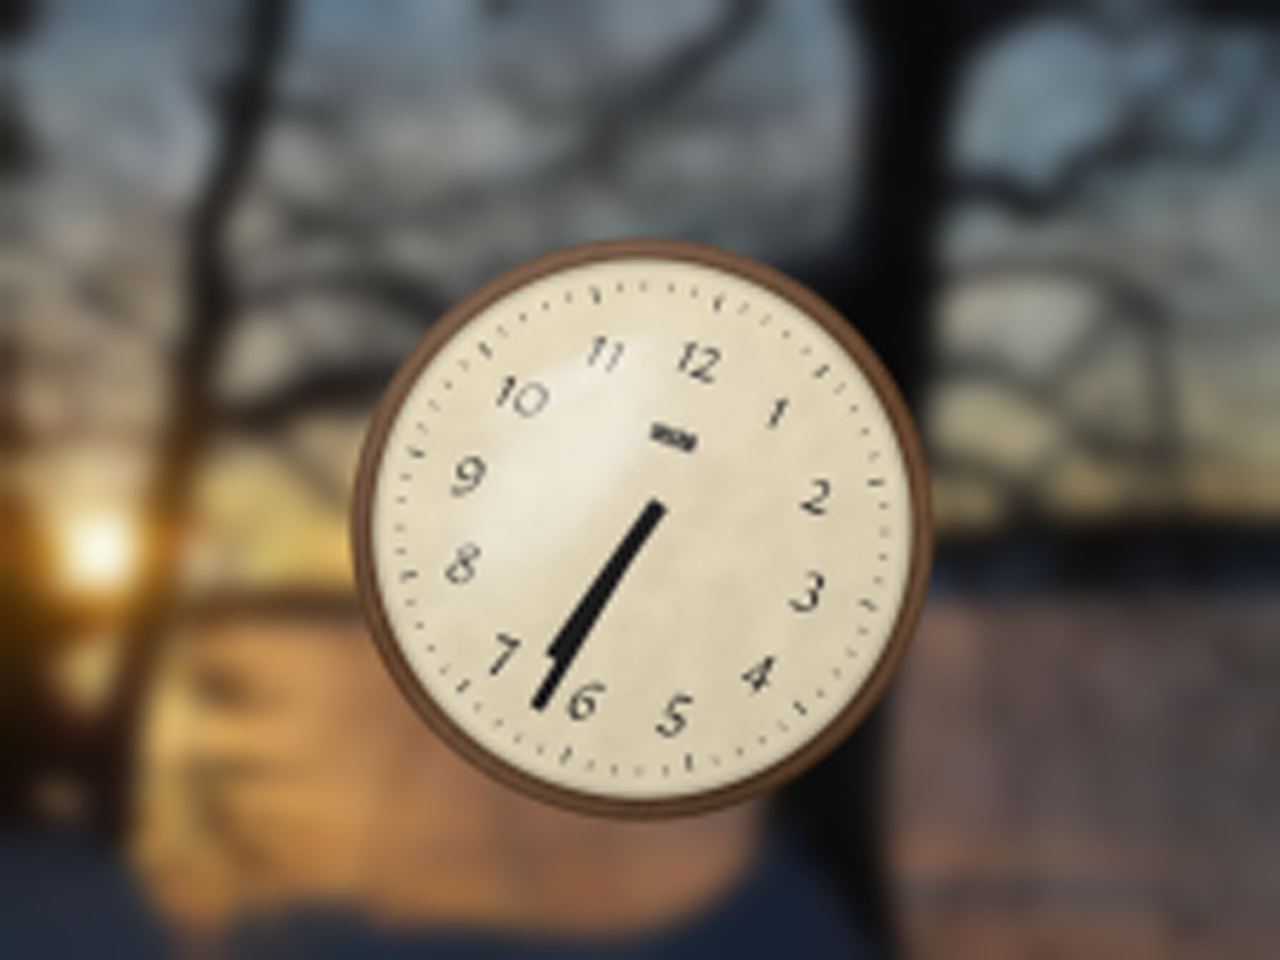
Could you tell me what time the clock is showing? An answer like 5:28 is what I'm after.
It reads 6:32
